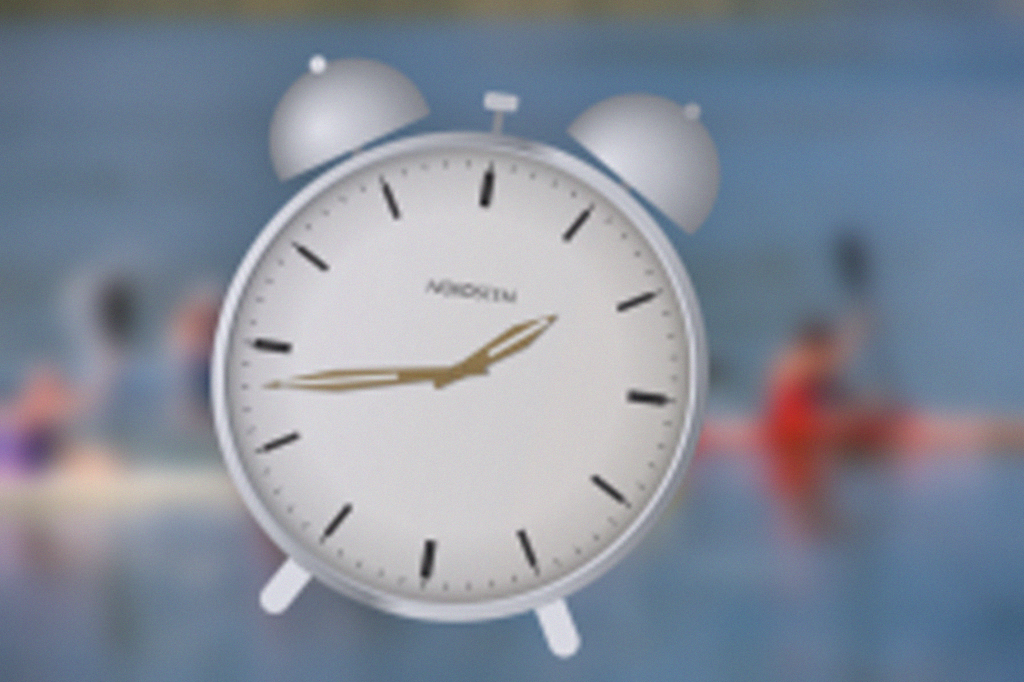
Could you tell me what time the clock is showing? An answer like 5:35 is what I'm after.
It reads 1:43
